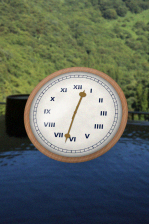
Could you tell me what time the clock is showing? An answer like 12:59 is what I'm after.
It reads 12:32
